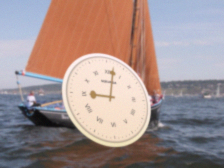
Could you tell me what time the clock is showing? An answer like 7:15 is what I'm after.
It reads 9:02
